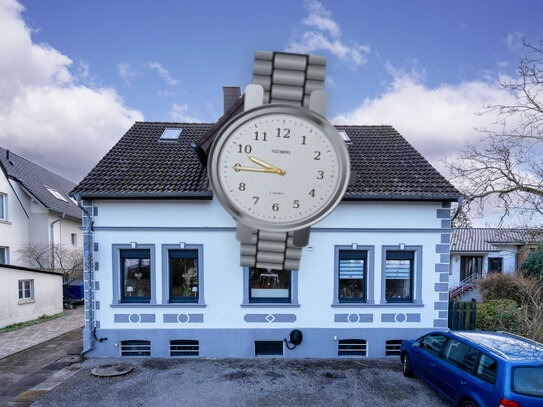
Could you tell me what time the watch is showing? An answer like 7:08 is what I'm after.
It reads 9:45
